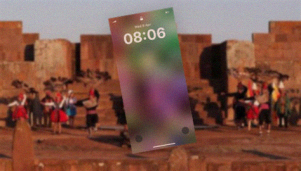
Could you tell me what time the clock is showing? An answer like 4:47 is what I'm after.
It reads 8:06
